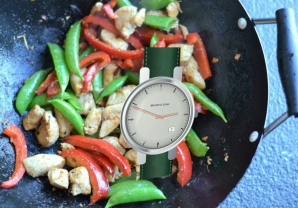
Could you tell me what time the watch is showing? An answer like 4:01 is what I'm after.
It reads 2:49
